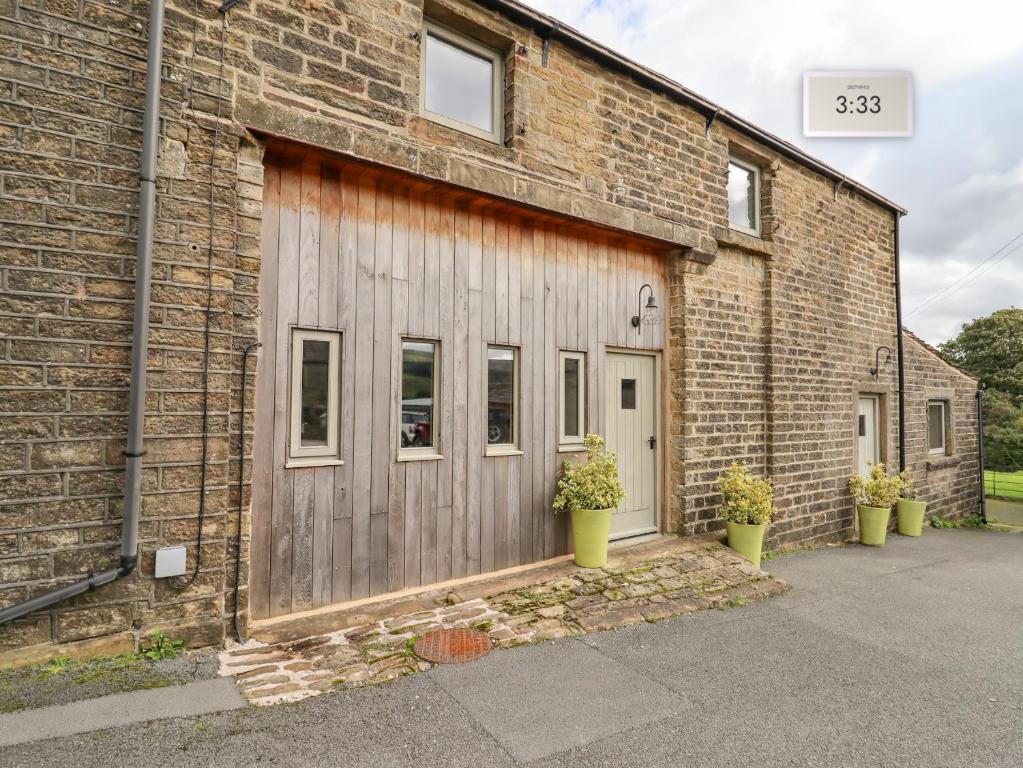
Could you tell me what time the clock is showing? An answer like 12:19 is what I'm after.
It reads 3:33
